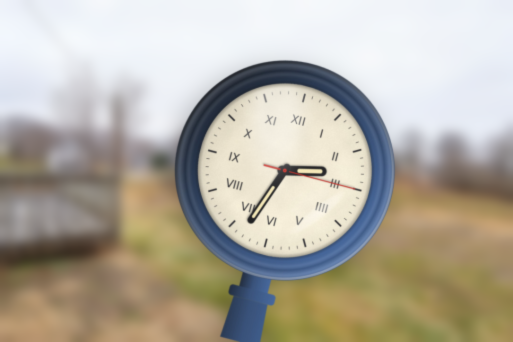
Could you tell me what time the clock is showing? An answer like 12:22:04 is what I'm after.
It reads 2:33:15
